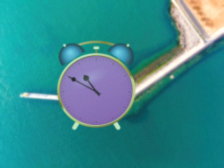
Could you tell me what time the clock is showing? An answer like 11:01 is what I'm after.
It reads 10:50
